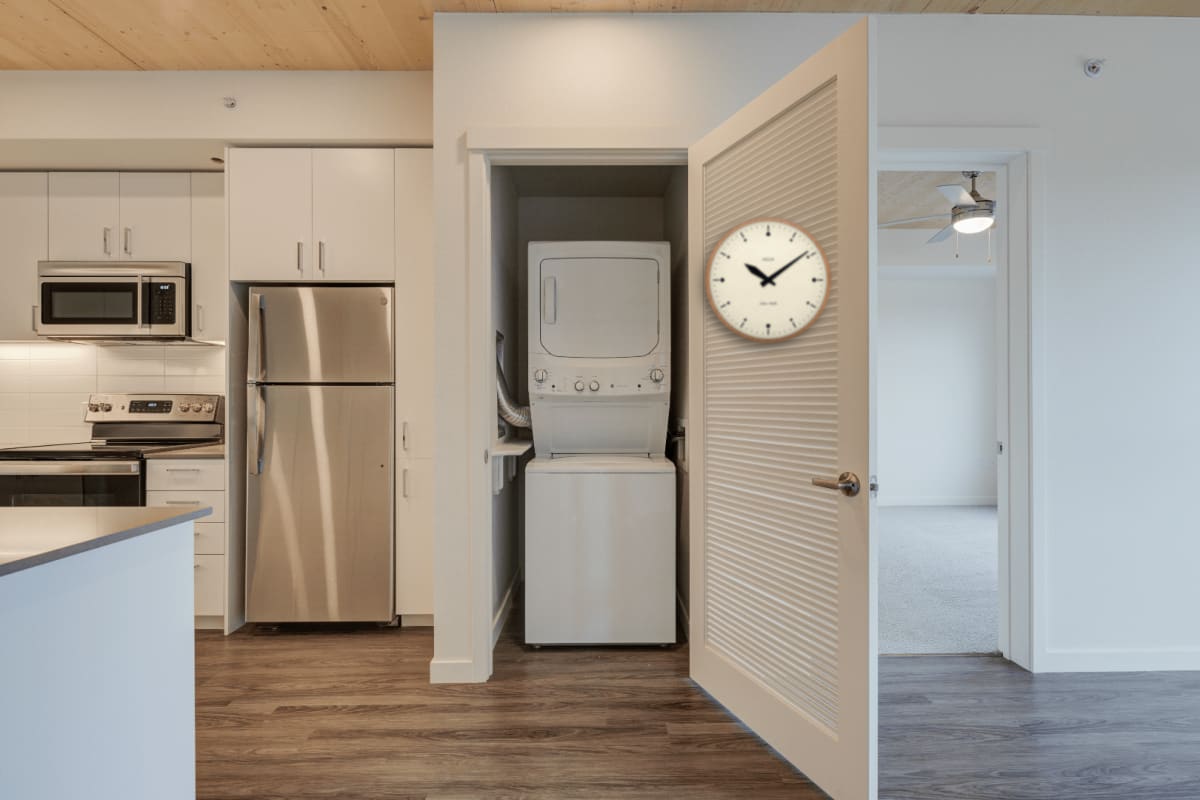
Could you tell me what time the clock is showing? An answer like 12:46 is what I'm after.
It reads 10:09
